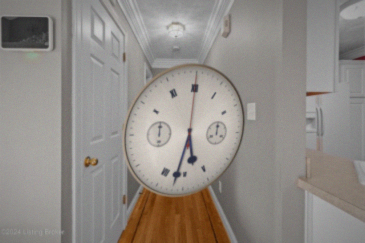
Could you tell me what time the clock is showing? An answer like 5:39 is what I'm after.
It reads 5:32
